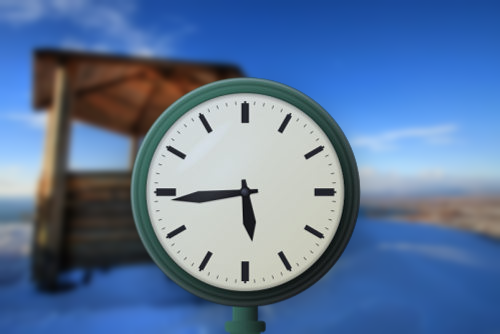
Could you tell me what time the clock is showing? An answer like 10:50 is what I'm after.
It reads 5:44
